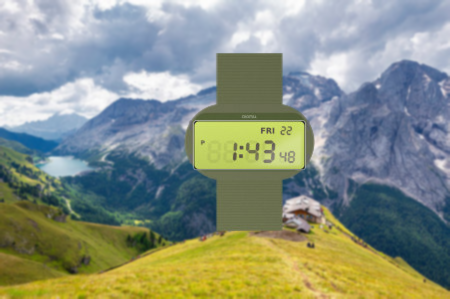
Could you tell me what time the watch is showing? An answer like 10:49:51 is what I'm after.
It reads 1:43:48
